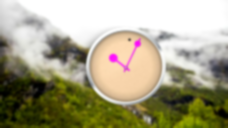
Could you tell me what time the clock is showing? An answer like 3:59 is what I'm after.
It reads 10:03
